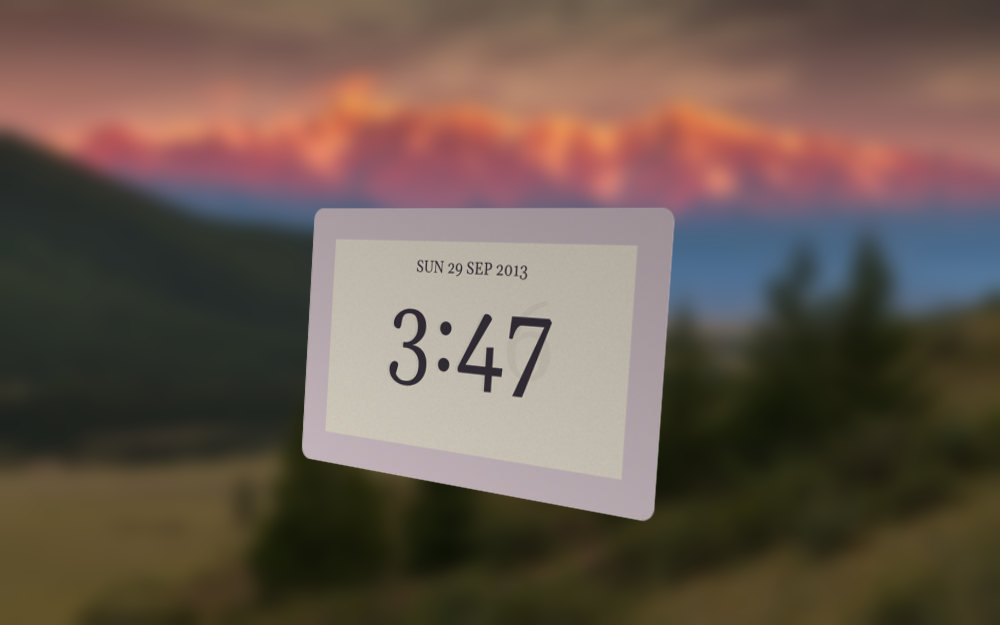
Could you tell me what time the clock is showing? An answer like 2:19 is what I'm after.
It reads 3:47
